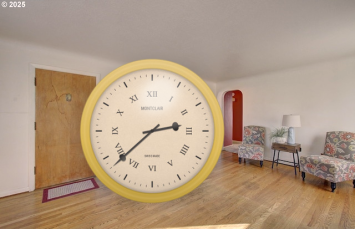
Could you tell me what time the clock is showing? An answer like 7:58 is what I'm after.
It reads 2:38
